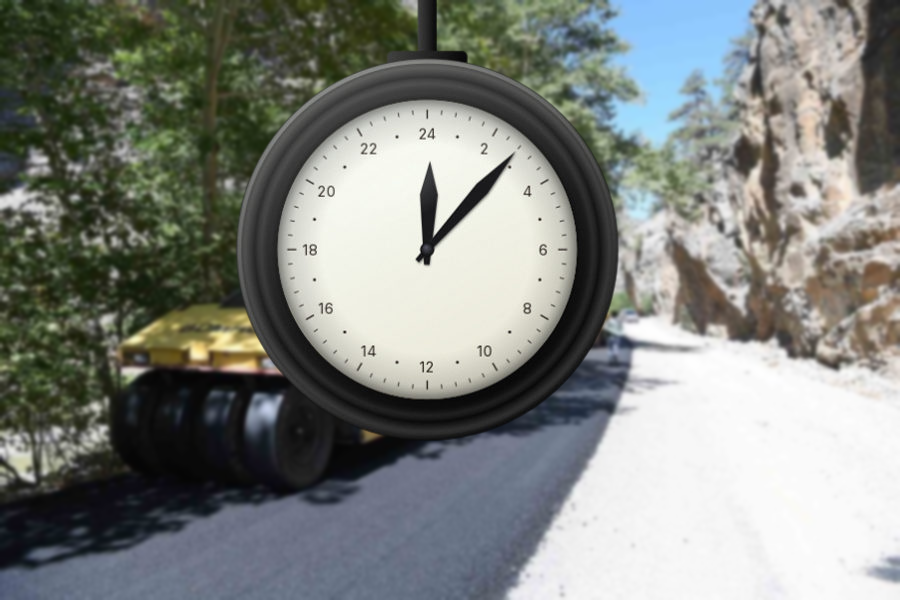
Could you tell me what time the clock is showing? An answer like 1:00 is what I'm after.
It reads 0:07
